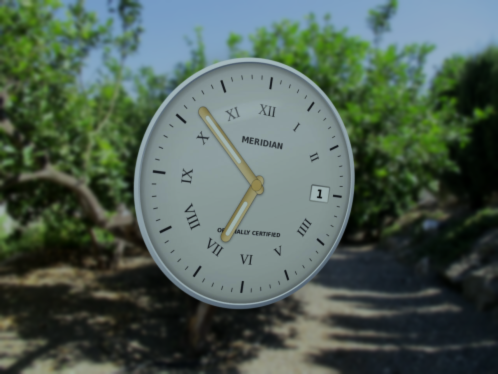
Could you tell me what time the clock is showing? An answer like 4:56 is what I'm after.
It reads 6:52
